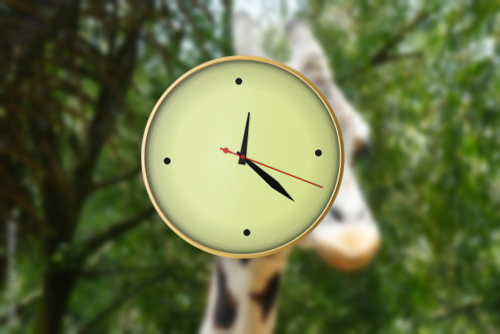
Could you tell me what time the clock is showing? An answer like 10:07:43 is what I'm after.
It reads 12:22:19
